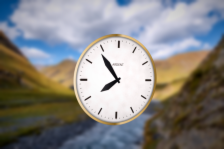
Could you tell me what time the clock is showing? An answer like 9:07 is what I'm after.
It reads 7:54
